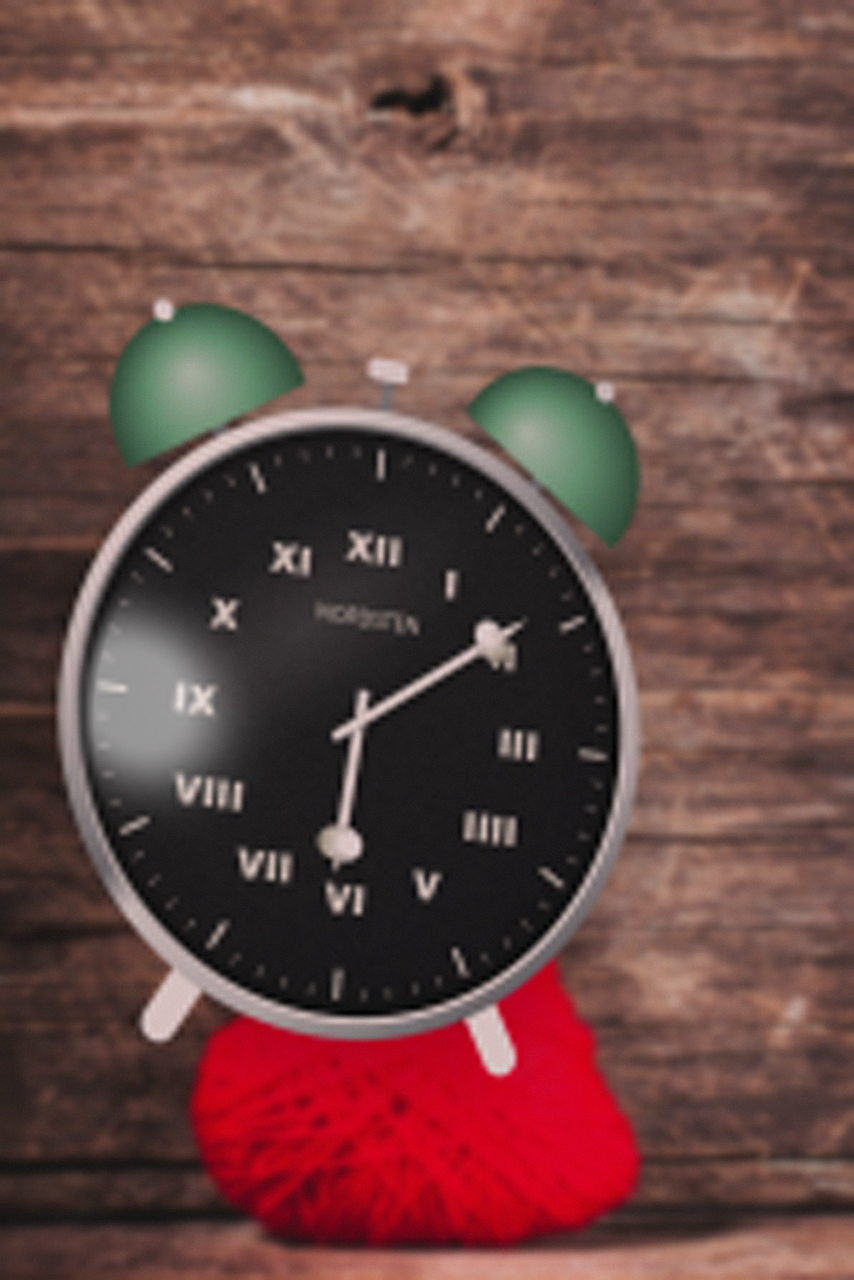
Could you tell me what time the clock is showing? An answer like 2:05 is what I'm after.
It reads 6:09
